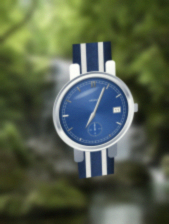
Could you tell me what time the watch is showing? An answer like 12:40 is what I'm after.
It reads 7:04
